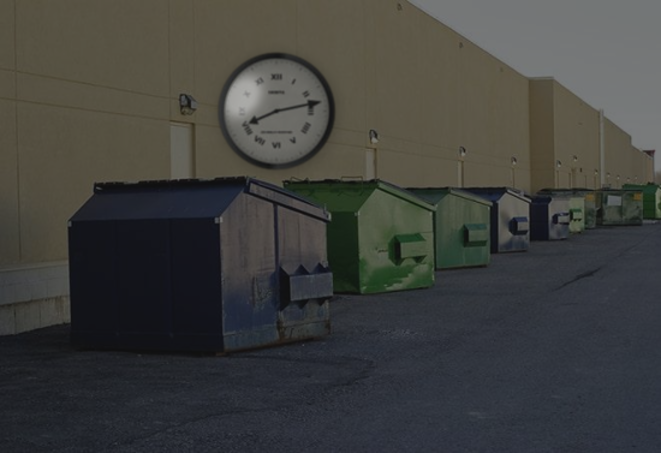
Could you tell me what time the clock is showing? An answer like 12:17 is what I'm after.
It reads 8:13
